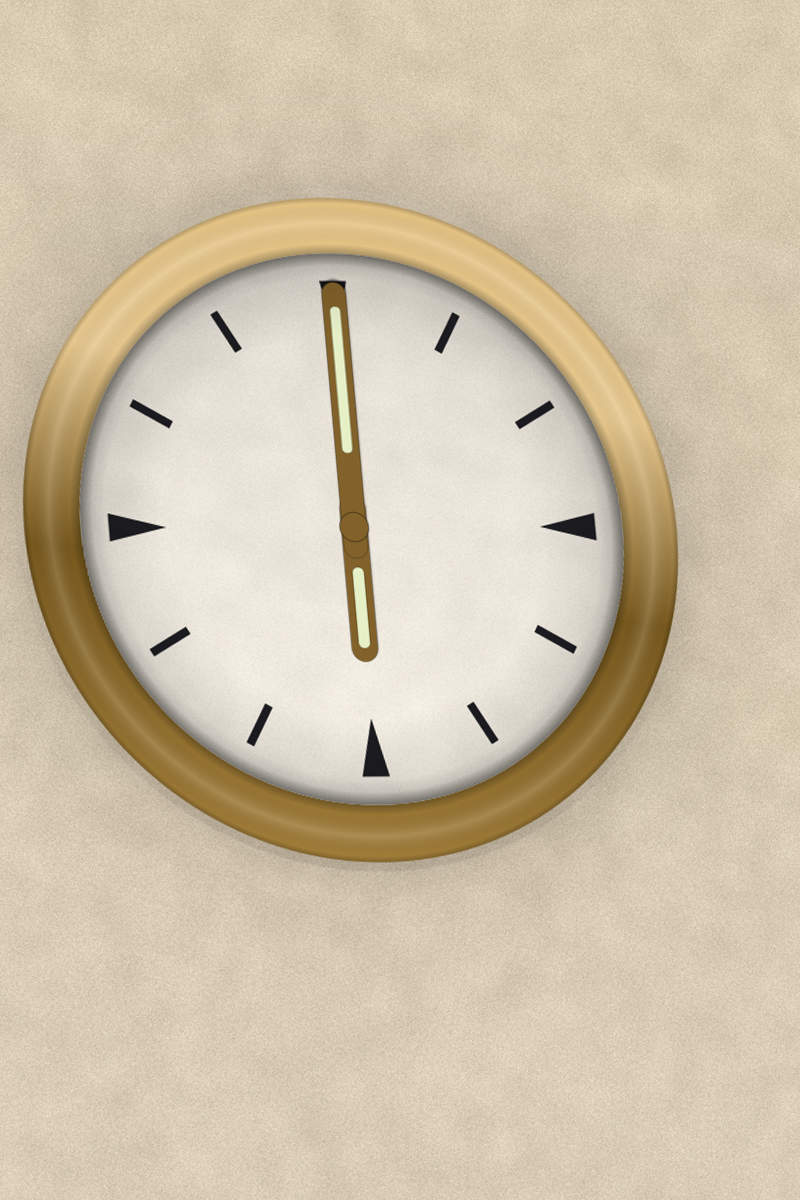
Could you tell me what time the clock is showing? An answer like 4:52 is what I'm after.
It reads 6:00
